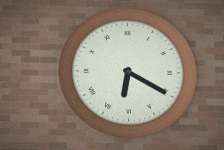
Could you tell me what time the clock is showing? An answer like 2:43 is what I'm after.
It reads 6:20
